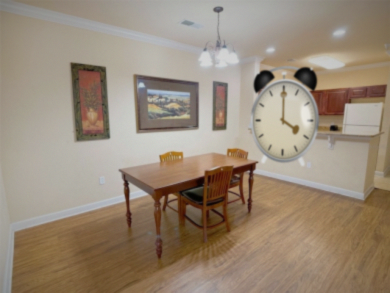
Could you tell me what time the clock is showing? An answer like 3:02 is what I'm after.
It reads 4:00
